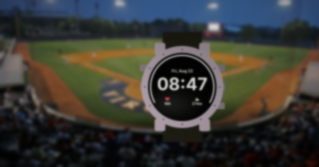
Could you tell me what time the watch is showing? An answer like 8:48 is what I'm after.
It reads 8:47
